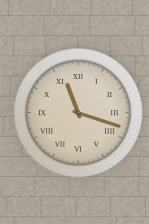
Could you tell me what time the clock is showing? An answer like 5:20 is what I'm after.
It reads 11:18
